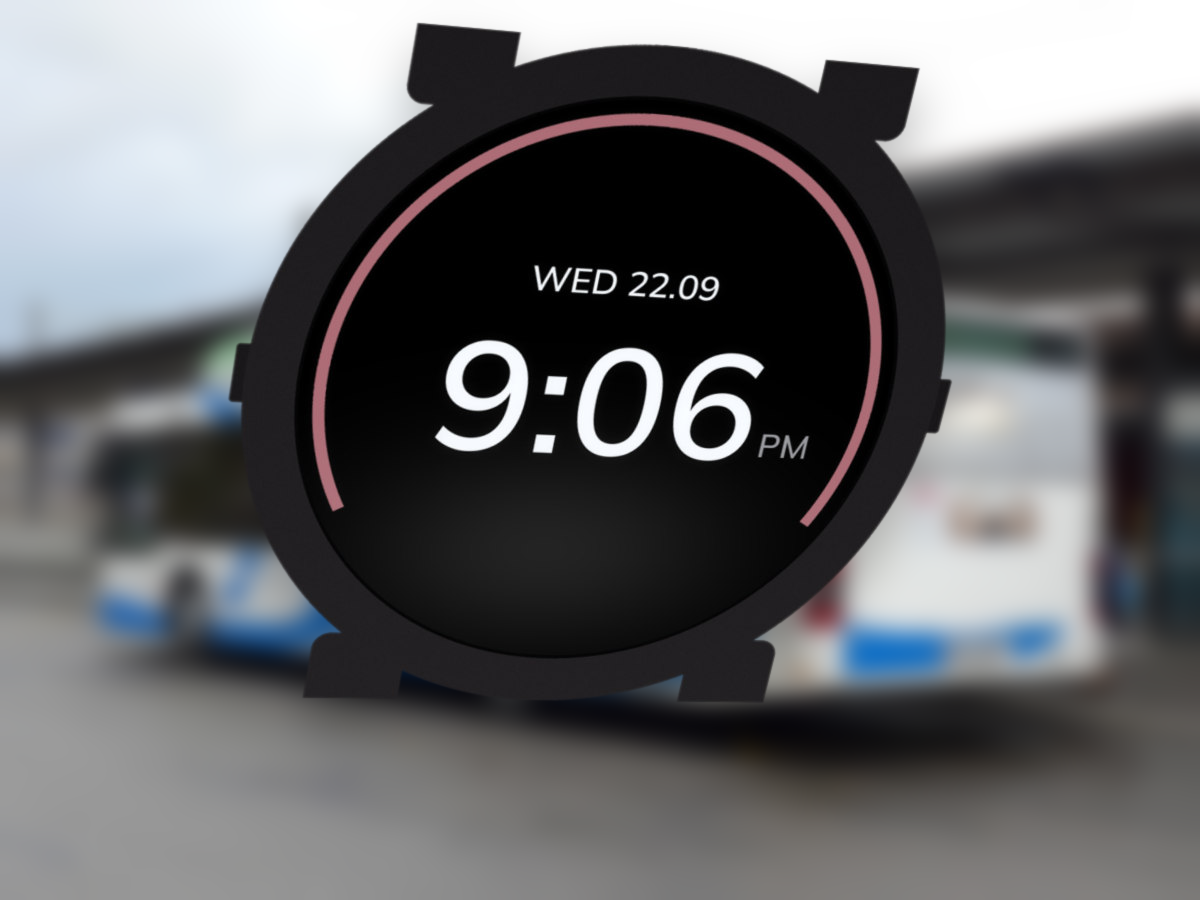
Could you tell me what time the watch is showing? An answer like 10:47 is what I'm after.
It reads 9:06
